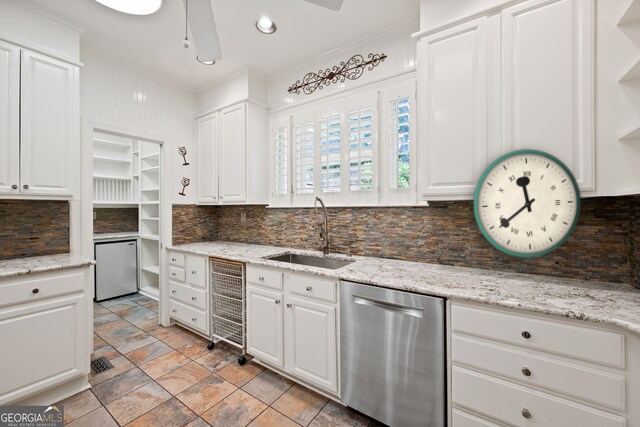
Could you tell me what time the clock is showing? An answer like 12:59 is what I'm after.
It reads 11:39
